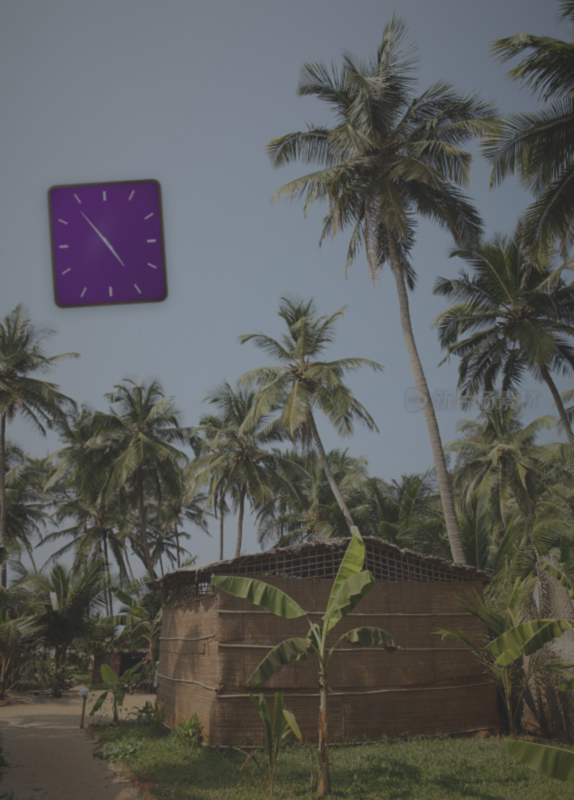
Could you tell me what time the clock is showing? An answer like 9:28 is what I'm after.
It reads 4:54
